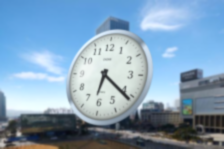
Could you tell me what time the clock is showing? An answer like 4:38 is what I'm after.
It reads 6:21
